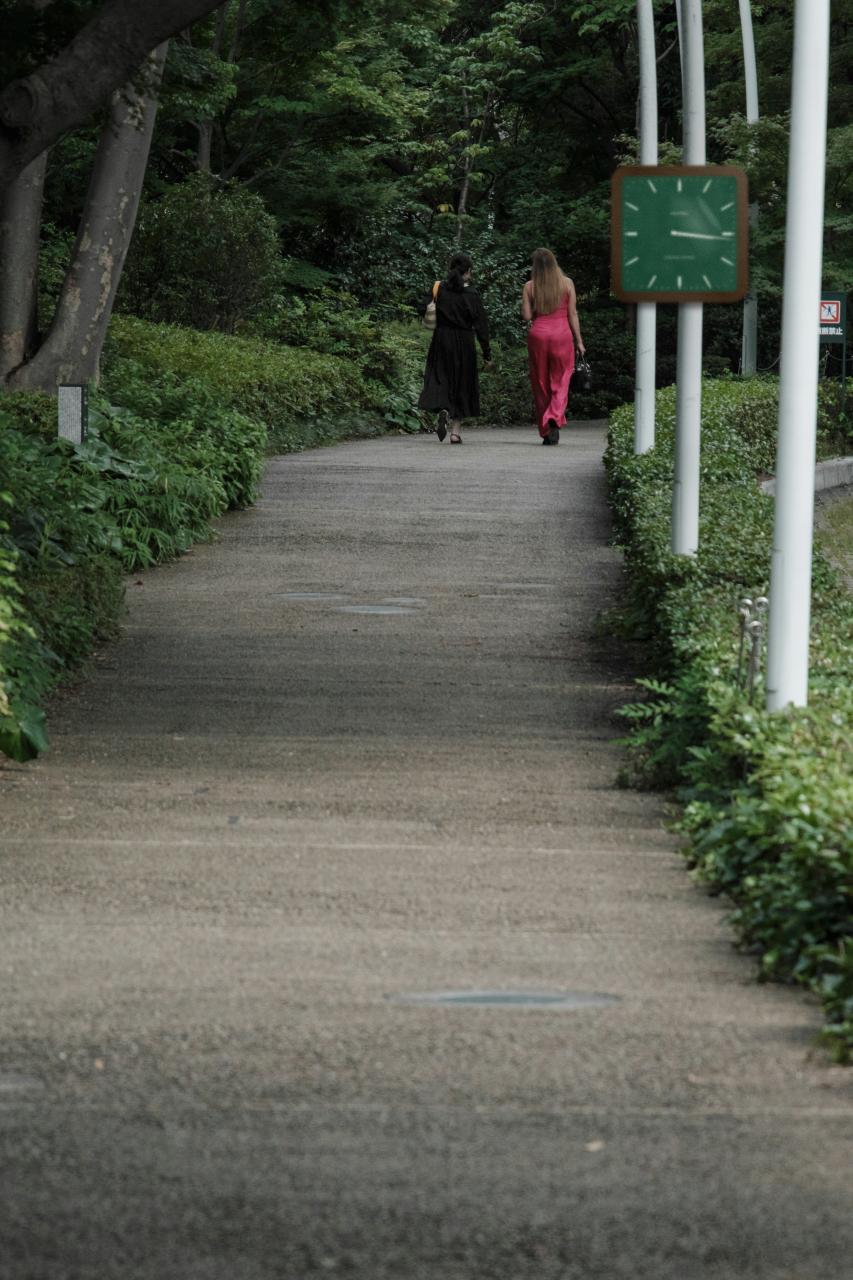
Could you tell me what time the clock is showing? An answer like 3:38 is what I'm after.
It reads 3:16
